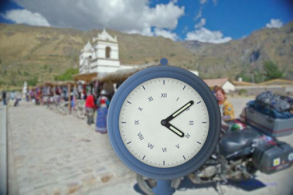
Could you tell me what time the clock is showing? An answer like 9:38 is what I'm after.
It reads 4:09
